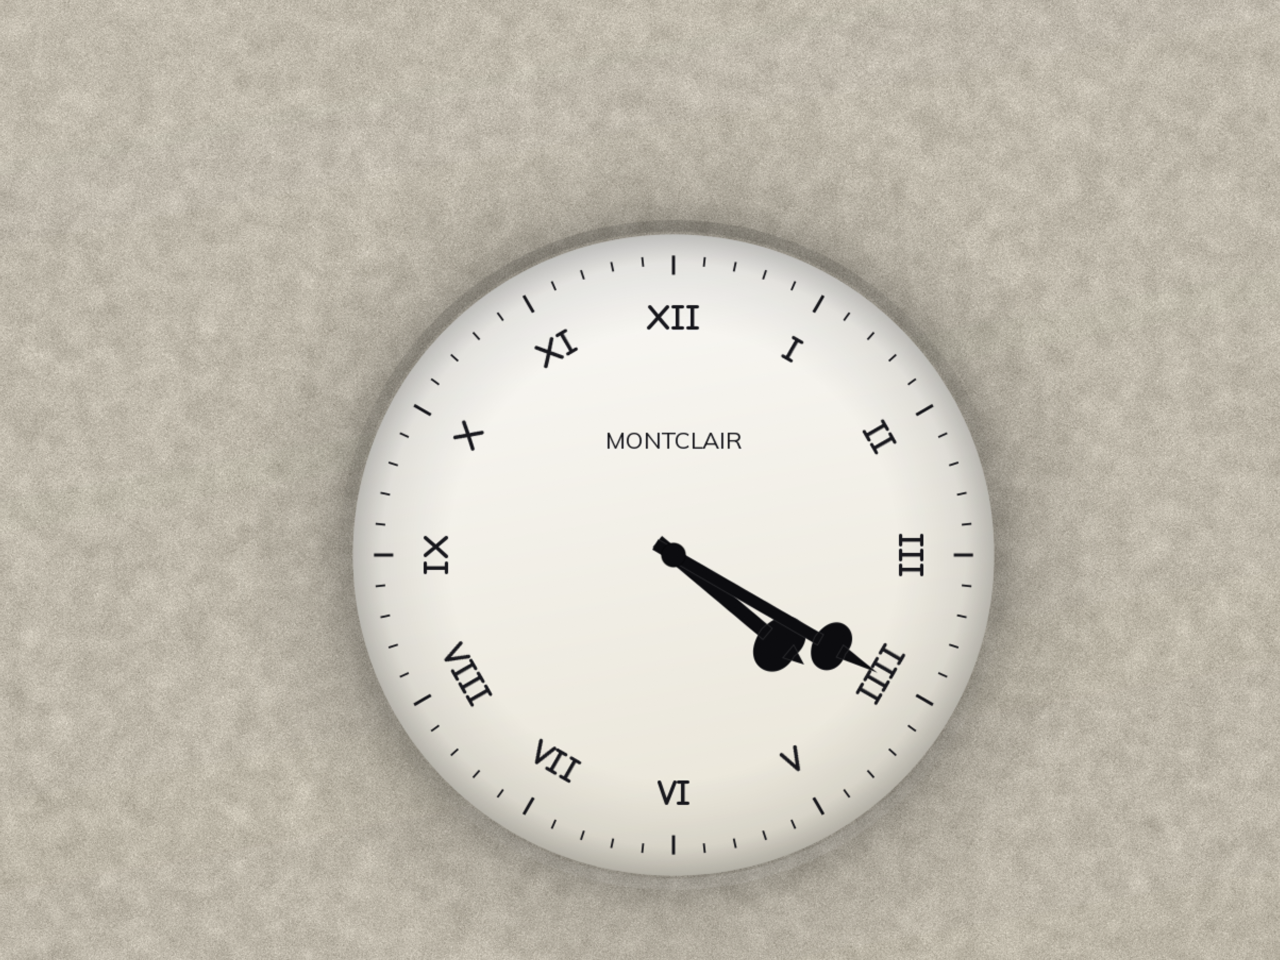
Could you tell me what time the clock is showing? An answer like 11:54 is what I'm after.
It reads 4:20
